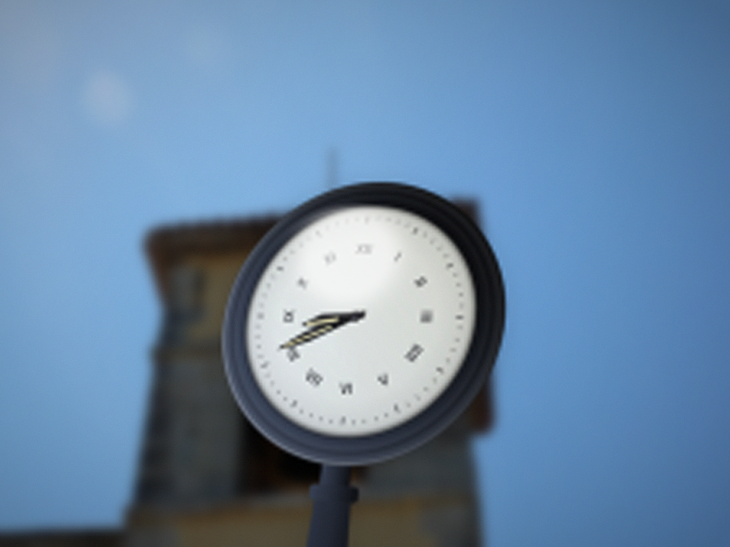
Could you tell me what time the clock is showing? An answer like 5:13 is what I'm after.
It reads 8:41
